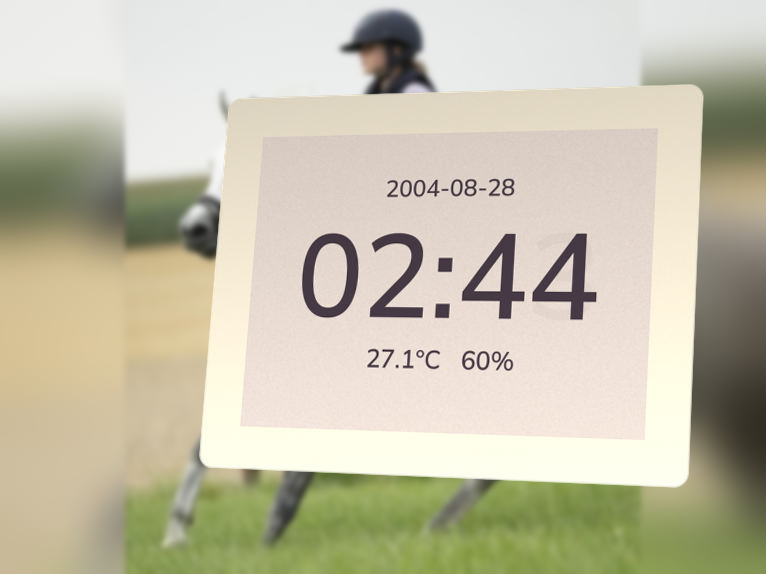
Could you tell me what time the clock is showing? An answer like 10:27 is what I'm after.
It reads 2:44
